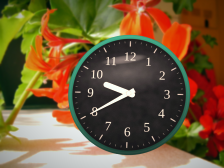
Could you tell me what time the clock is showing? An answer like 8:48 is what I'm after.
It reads 9:40
